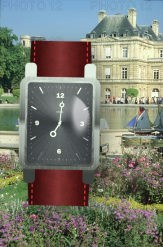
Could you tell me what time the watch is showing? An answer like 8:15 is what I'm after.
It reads 7:01
